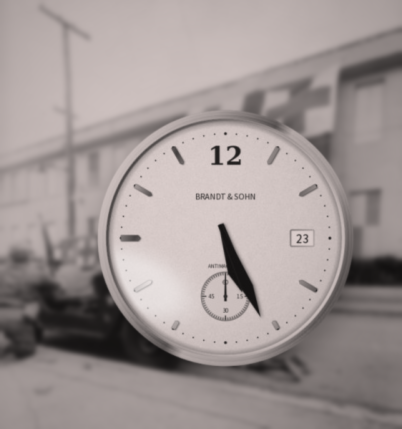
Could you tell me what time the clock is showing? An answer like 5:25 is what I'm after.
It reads 5:26
